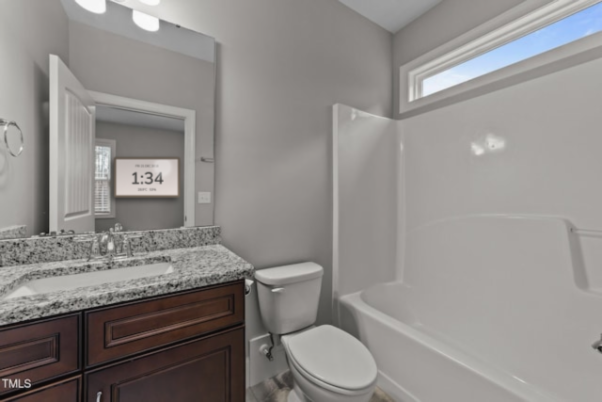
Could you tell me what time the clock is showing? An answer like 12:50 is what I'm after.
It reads 1:34
